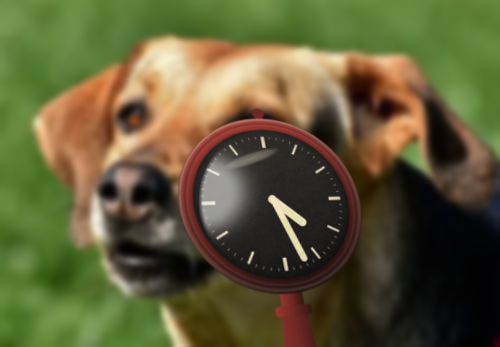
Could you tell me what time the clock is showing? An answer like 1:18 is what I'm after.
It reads 4:27
